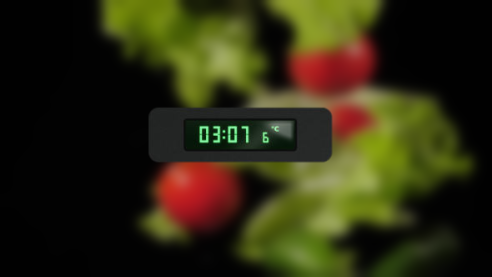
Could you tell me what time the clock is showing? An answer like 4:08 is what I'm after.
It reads 3:07
